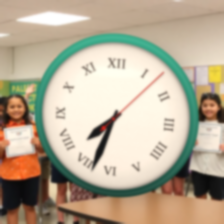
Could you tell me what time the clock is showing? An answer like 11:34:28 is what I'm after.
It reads 7:33:07
